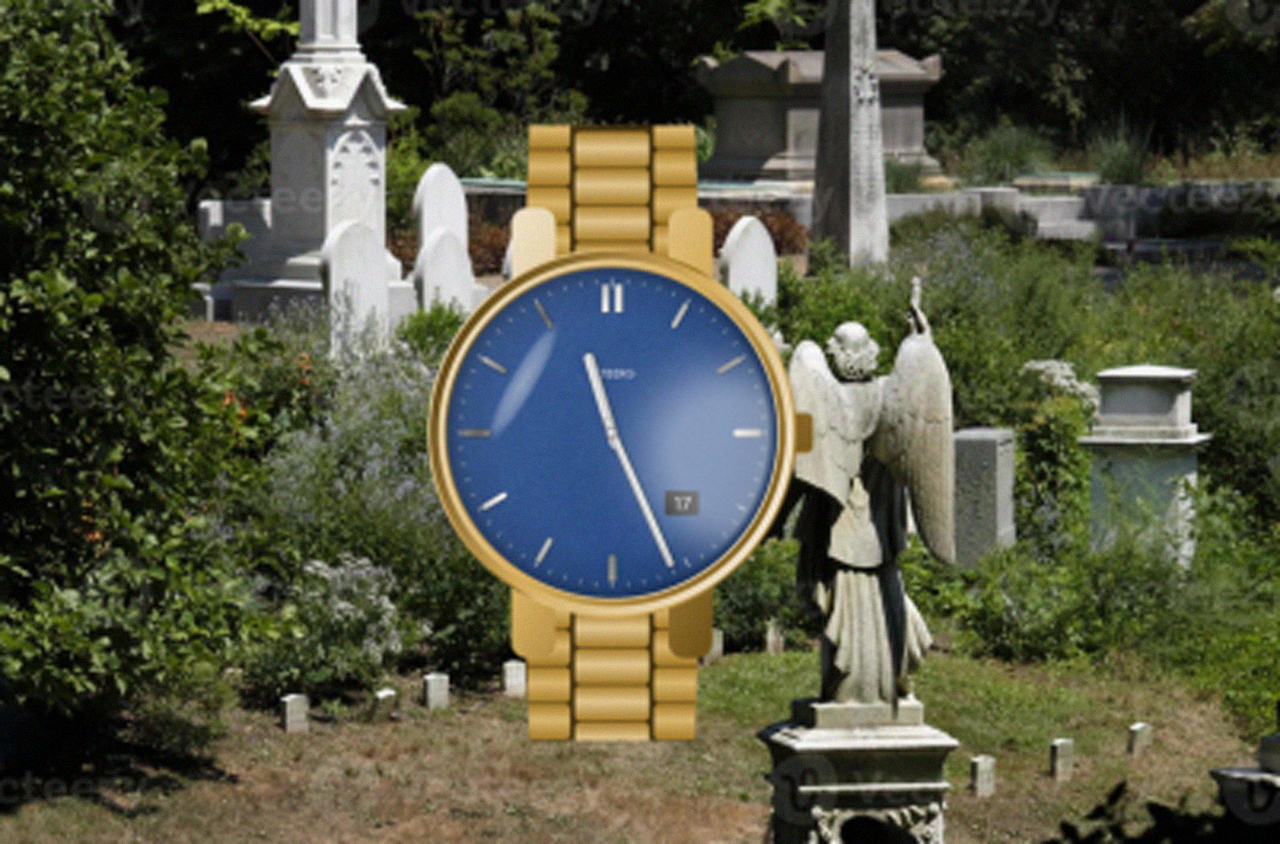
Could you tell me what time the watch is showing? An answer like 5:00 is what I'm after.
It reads 11:26
